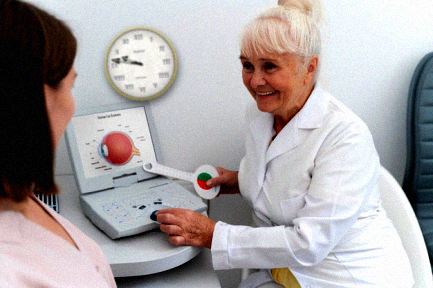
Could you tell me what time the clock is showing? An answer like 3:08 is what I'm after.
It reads 9:47
